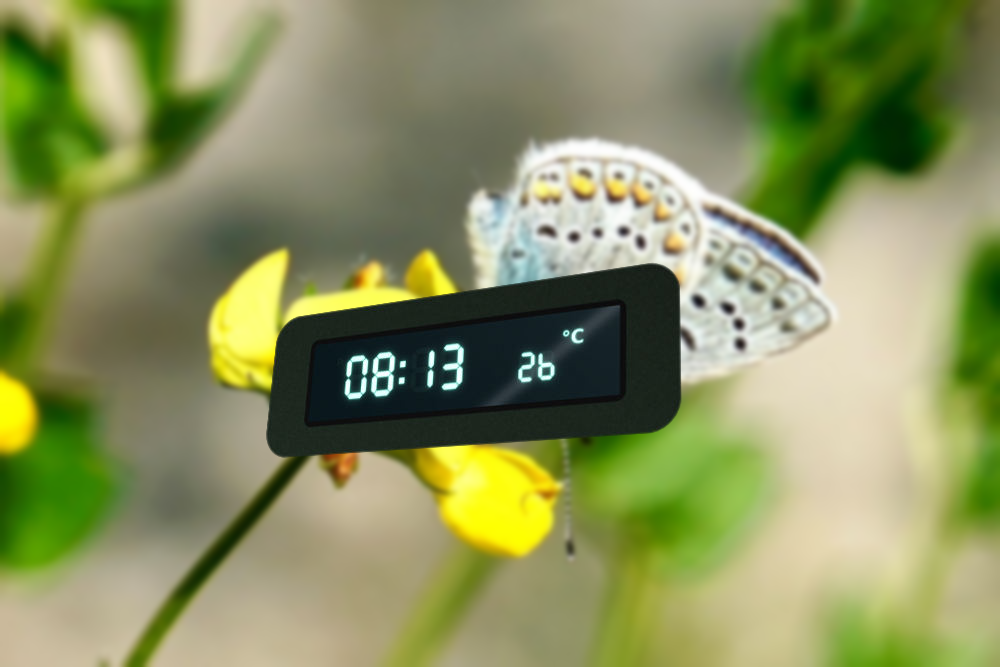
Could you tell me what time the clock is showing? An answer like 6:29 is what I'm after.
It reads 8:13
